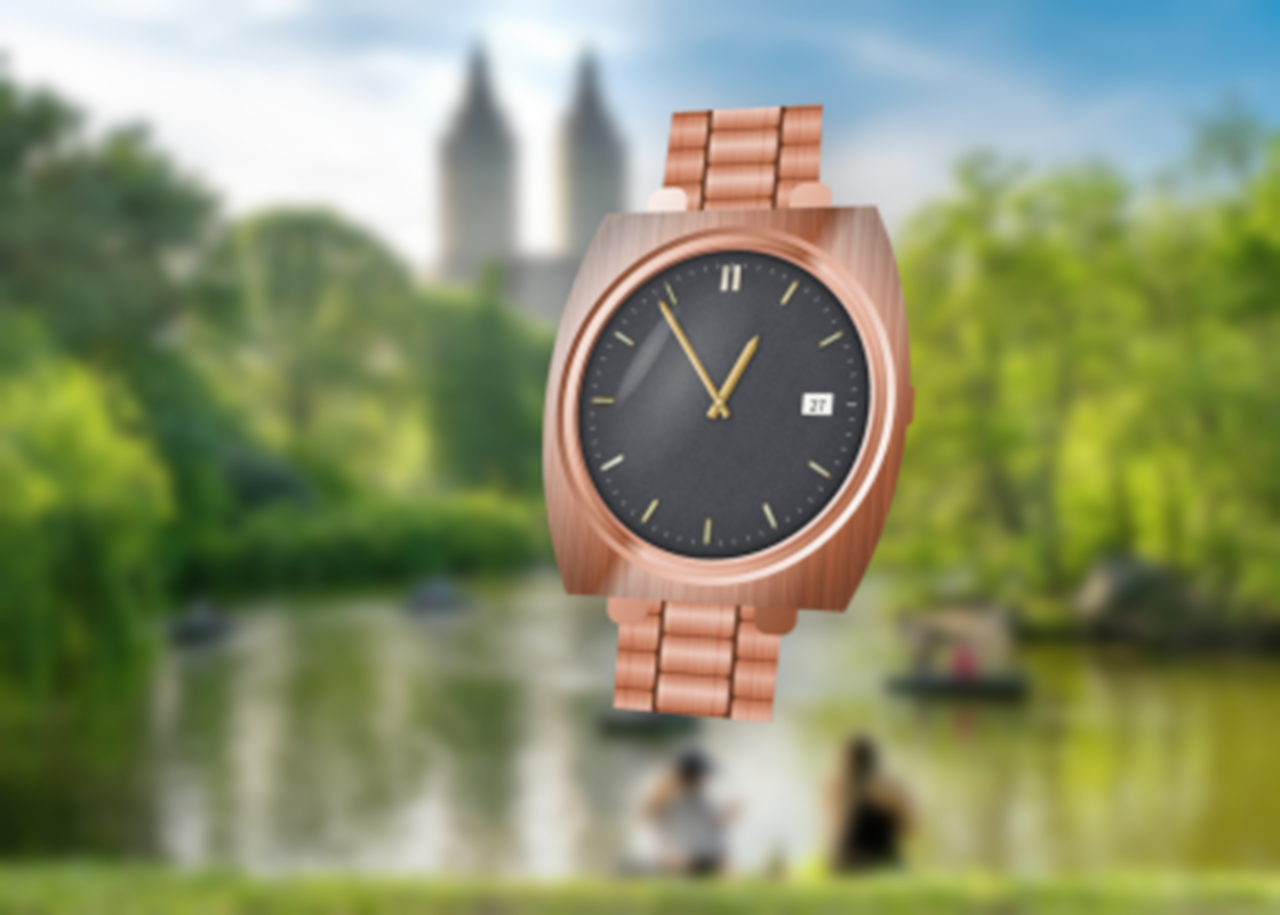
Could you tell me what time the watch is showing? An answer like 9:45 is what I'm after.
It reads 12:54
